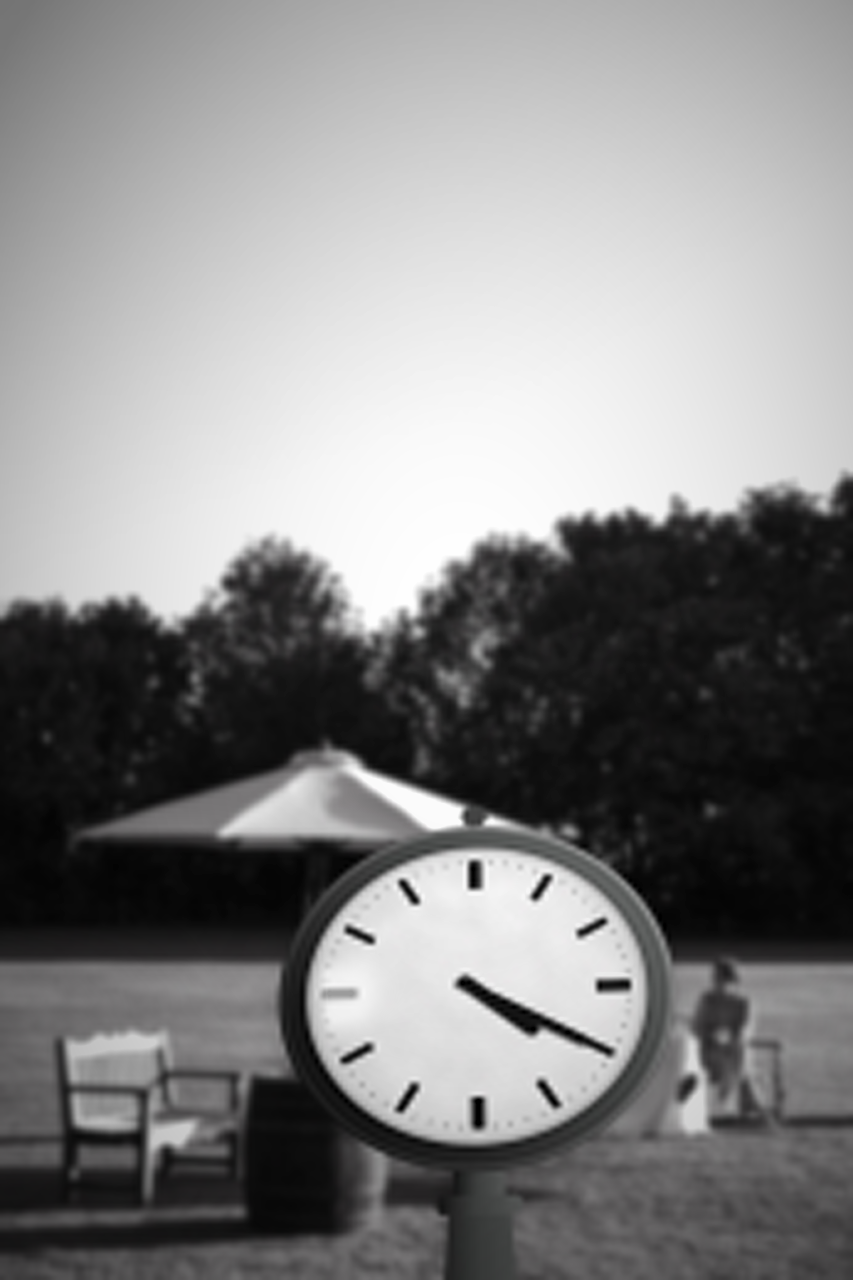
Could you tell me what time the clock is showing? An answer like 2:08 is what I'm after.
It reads 4:20
